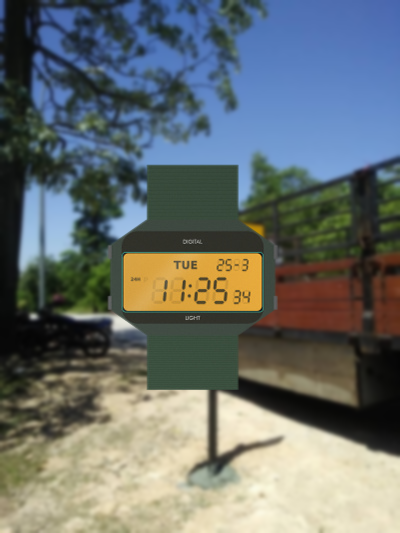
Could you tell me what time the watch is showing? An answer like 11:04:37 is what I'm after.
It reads 11:25:34
